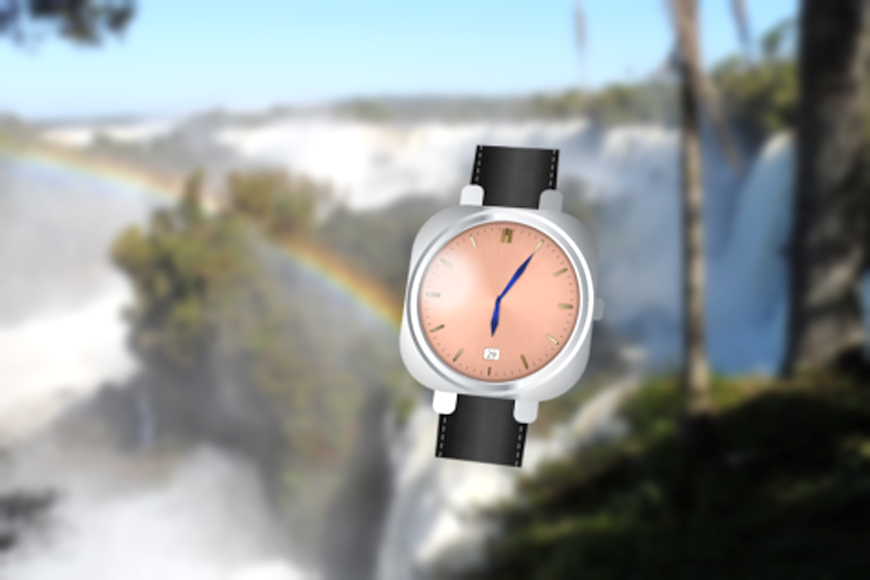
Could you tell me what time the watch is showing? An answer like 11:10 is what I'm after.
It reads 6:05
